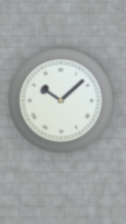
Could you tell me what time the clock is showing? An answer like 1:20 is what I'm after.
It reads 10:08
